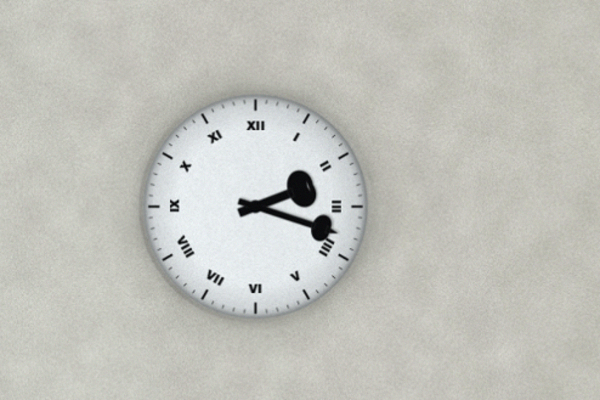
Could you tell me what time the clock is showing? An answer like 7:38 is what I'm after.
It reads 2:18
